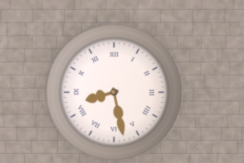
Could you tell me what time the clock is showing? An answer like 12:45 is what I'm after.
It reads 8:28
